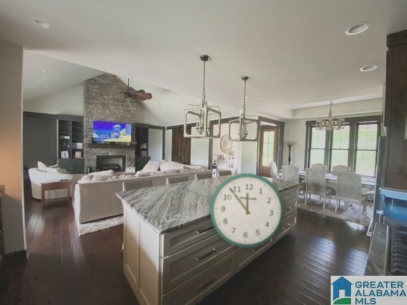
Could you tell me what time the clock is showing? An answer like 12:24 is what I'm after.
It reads 11:53
